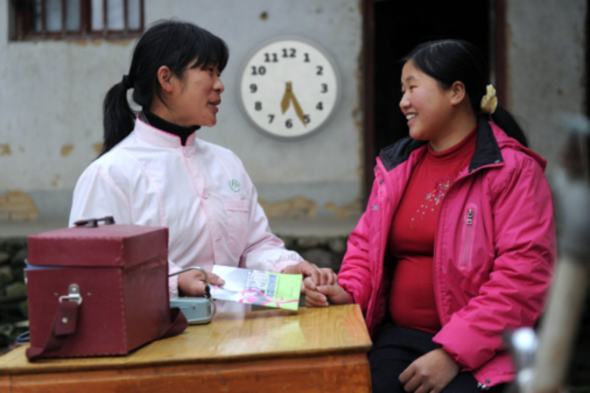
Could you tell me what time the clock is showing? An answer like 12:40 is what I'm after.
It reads 6:26
